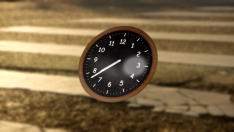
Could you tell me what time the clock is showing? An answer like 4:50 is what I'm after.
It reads 7:38
